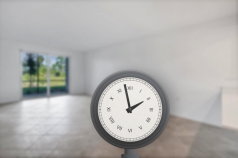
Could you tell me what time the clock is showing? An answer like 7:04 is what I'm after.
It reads 1:58
